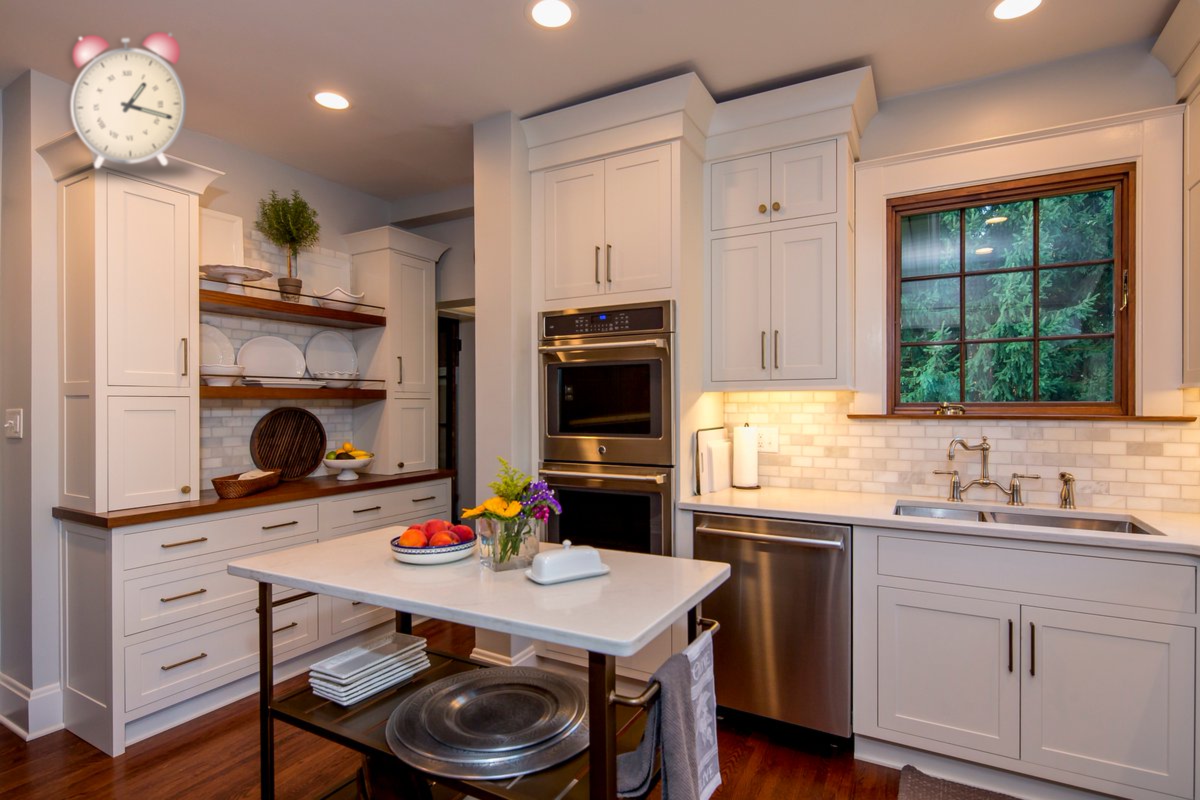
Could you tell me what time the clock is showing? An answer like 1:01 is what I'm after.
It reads 1:18
